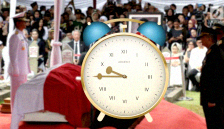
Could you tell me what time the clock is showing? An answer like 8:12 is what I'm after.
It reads 9:45
